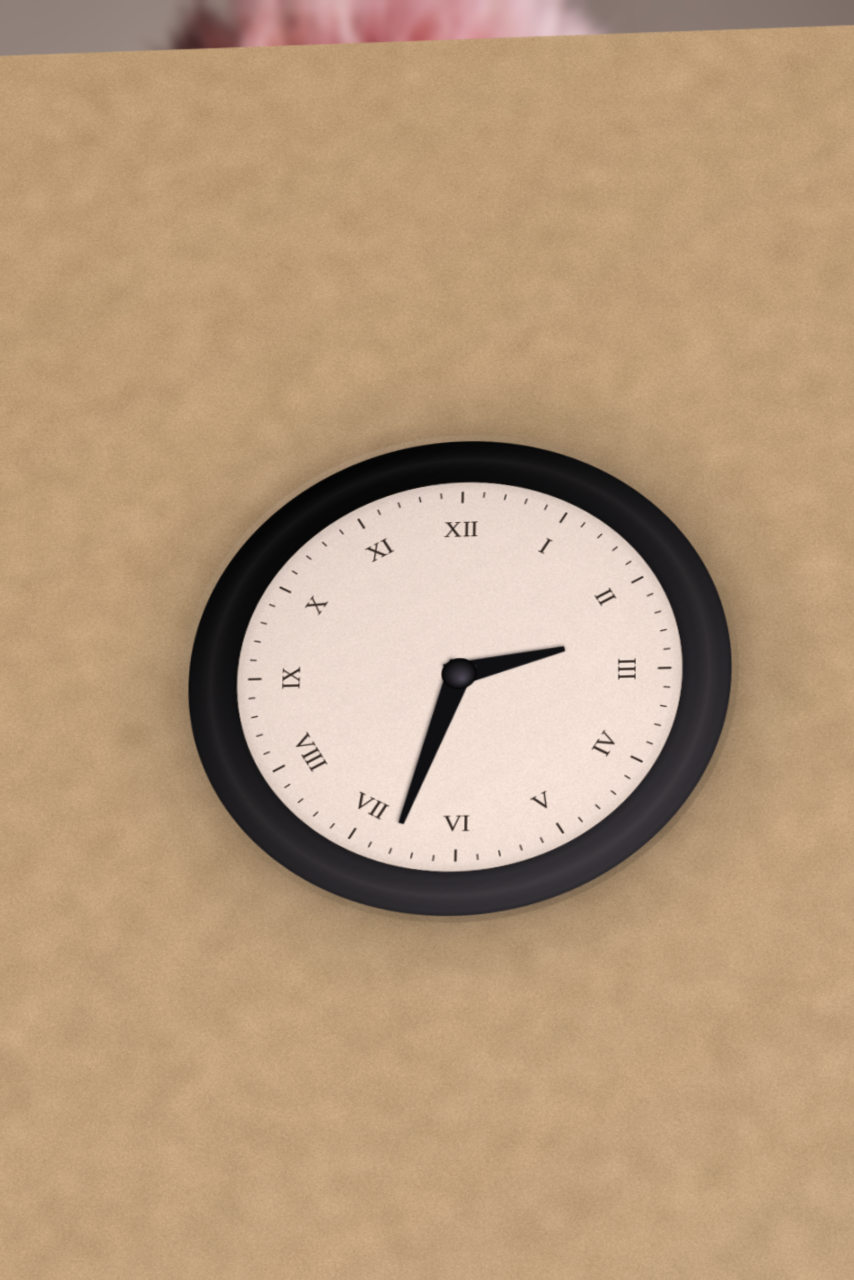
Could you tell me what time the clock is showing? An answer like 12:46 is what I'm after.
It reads 2:33
